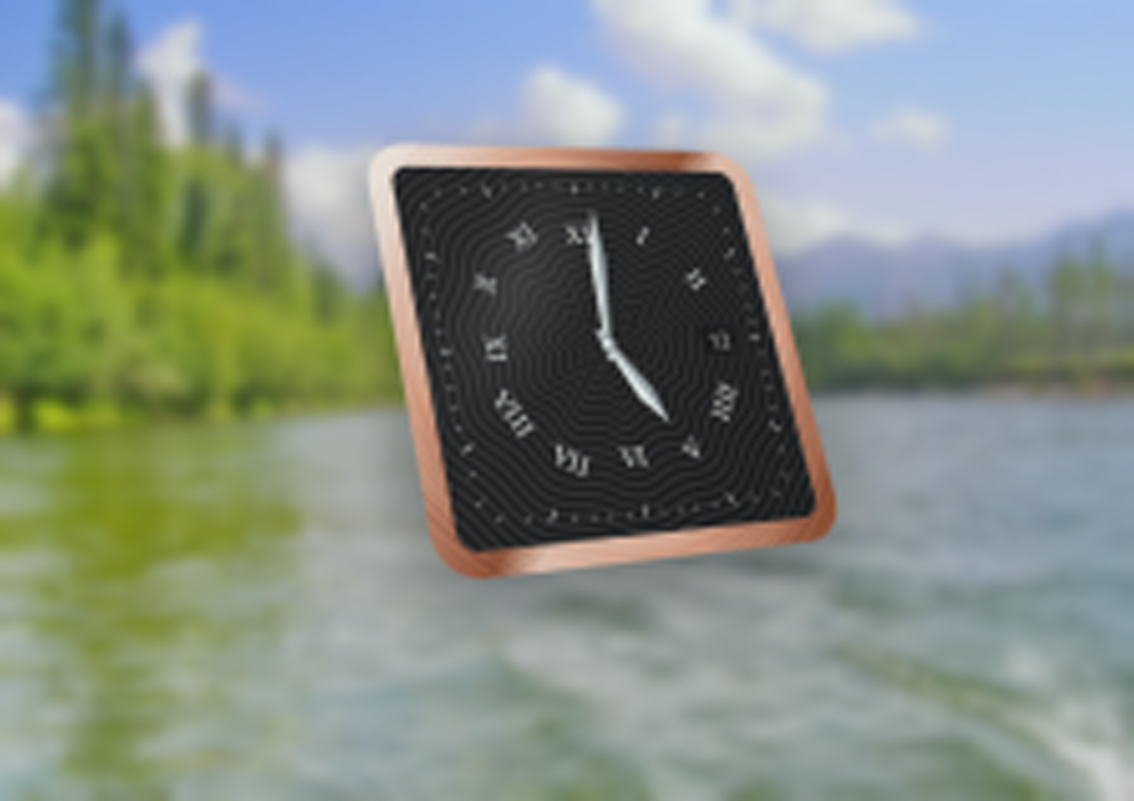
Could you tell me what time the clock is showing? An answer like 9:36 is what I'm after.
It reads 5:01
